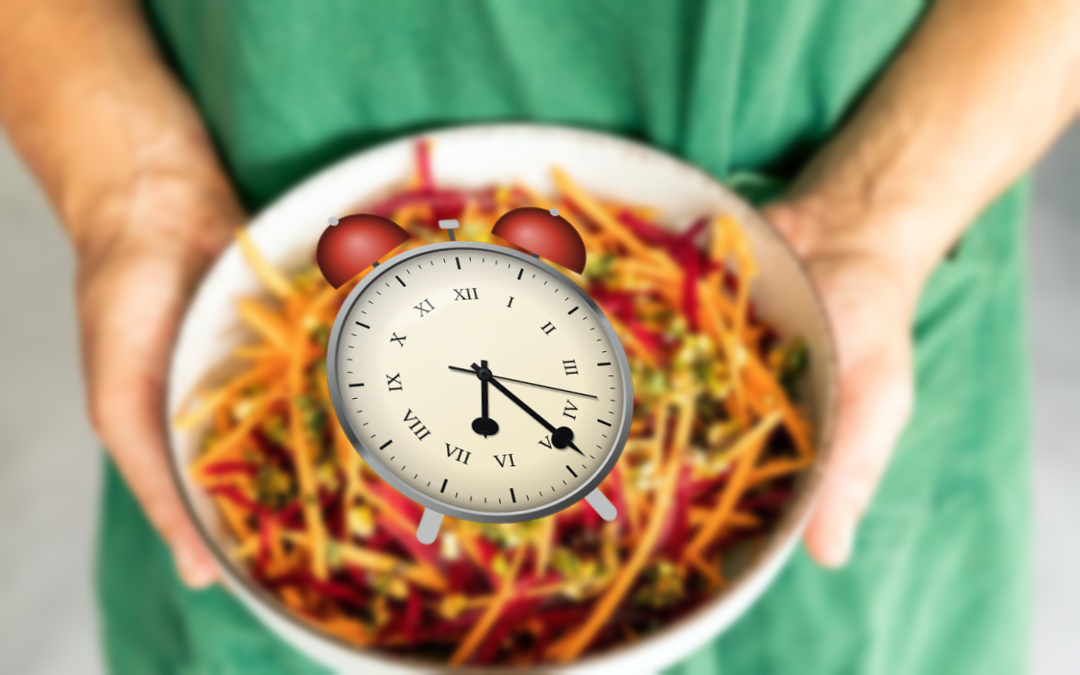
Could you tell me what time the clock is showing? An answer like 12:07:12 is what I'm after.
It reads 6:23:18
